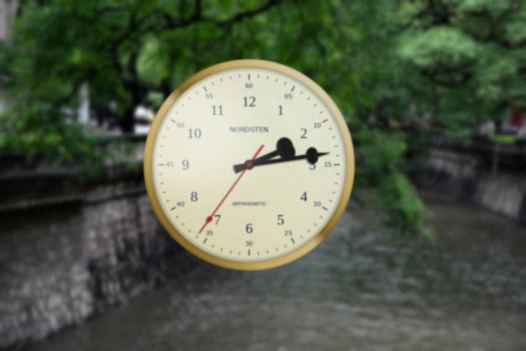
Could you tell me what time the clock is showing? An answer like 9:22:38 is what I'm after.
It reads 2:13:36
